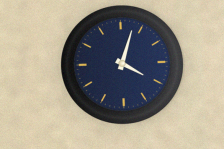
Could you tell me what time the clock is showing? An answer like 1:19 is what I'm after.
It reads 4:03
